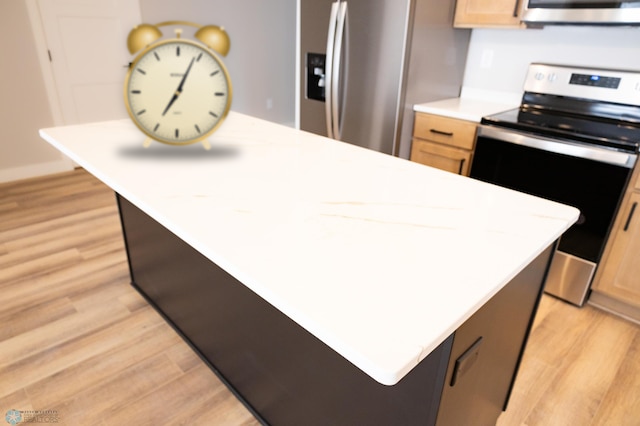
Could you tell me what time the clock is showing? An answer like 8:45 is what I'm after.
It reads 7:04
